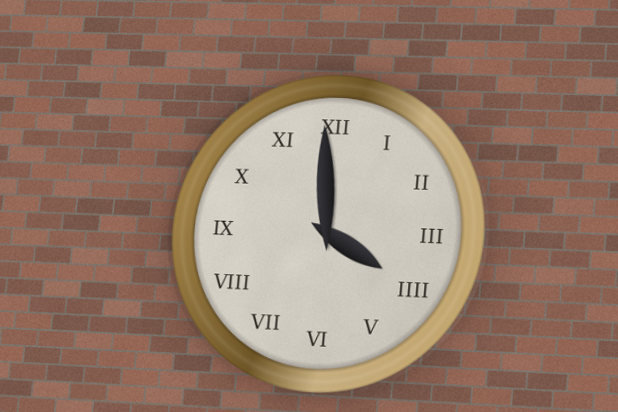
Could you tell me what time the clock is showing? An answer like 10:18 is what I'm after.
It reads 3:59
